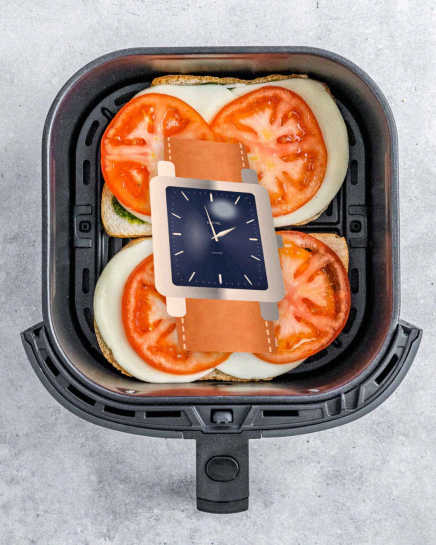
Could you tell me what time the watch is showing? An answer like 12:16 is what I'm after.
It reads 1:58
